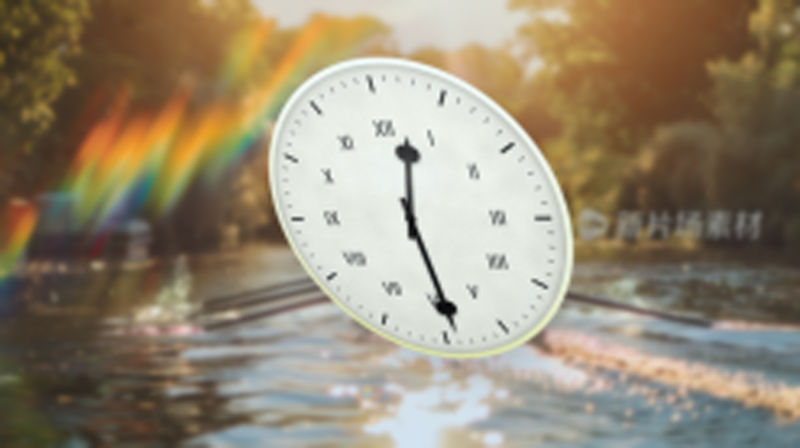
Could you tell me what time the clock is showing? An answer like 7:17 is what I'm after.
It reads 12:29
